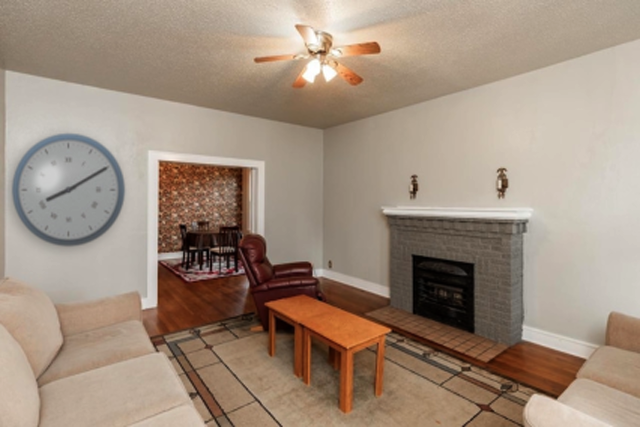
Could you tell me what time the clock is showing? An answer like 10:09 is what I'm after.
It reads 8:10
